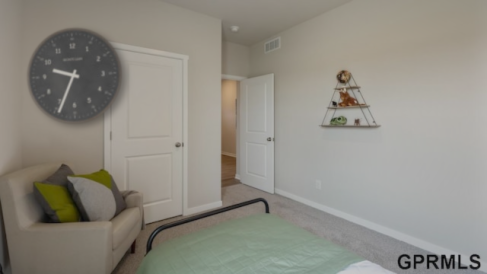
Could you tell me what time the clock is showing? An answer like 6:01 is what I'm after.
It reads 9:34
